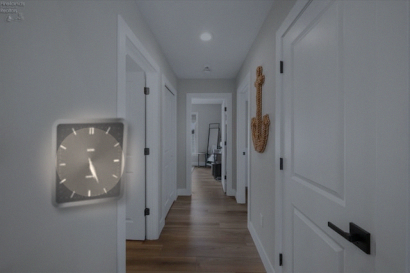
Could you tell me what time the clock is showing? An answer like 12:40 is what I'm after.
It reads 5:26
